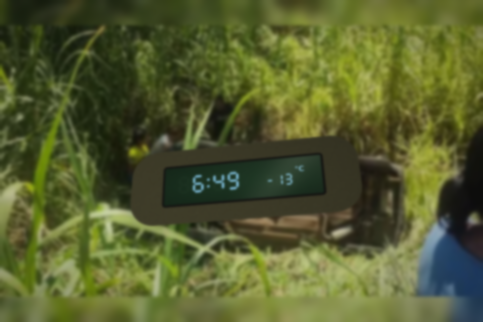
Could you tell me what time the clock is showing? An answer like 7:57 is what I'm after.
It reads 6:49
